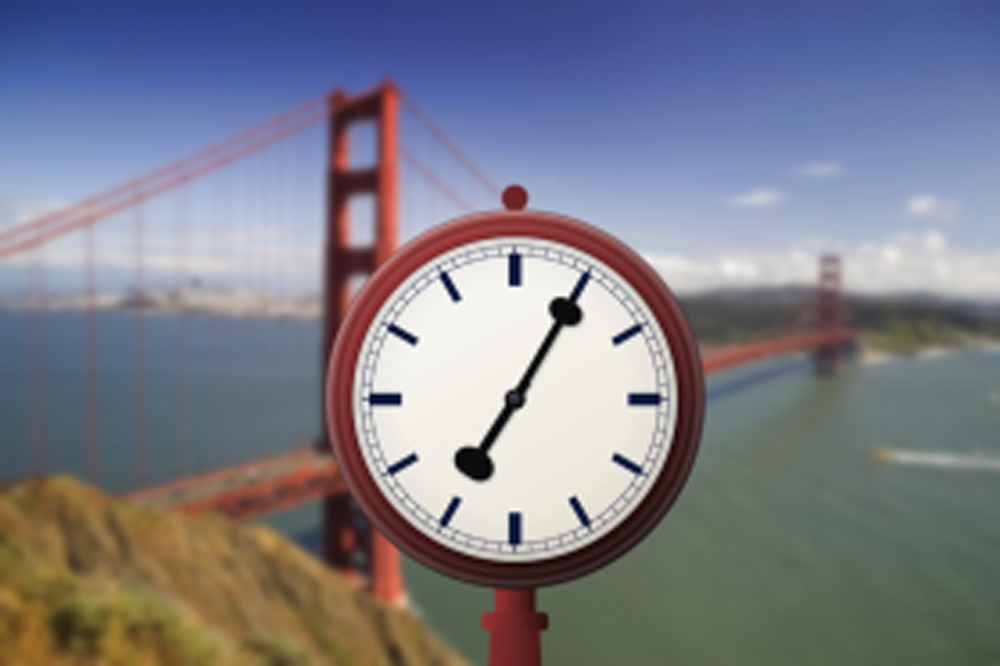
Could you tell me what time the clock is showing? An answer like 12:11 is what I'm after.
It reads 7:05
